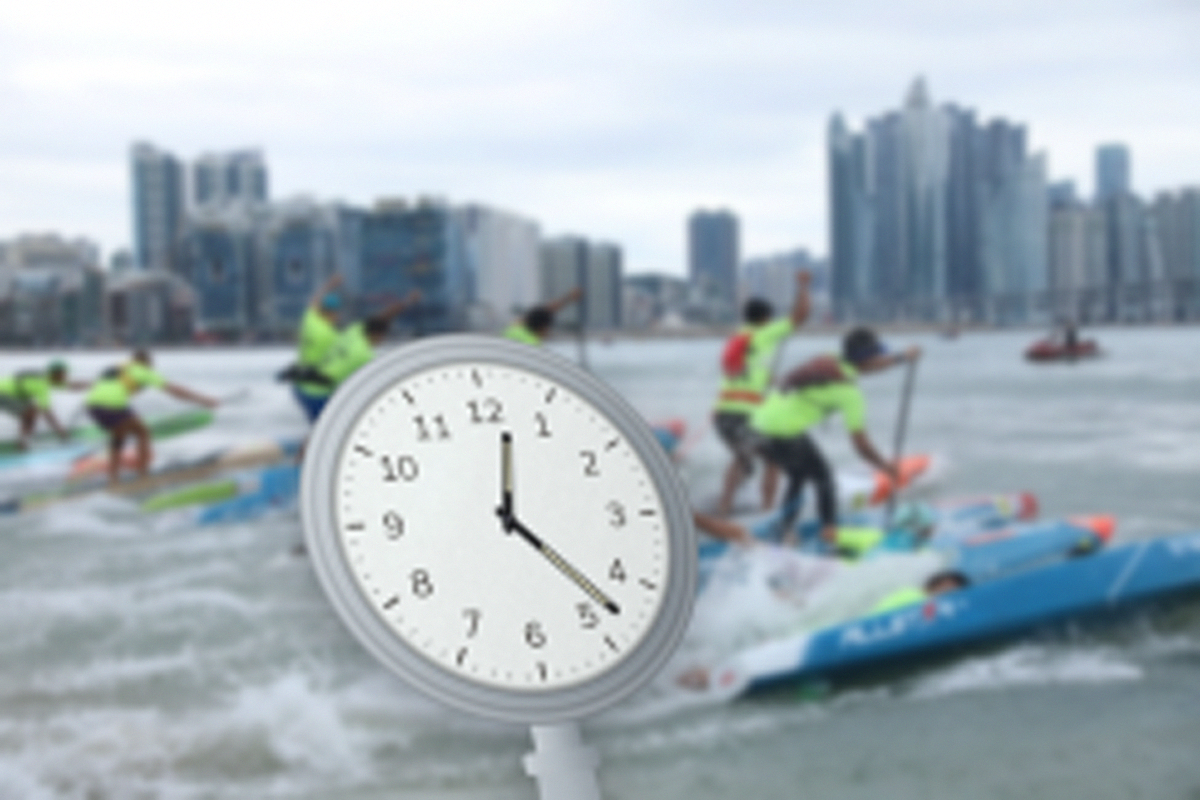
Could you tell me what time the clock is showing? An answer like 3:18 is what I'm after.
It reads 12:23
